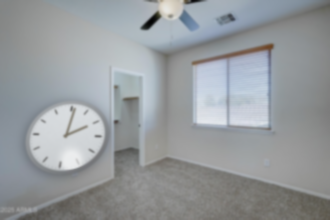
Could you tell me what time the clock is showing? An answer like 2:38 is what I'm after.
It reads 2:01
